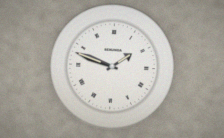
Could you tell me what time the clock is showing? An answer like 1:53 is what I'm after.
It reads 1:48
